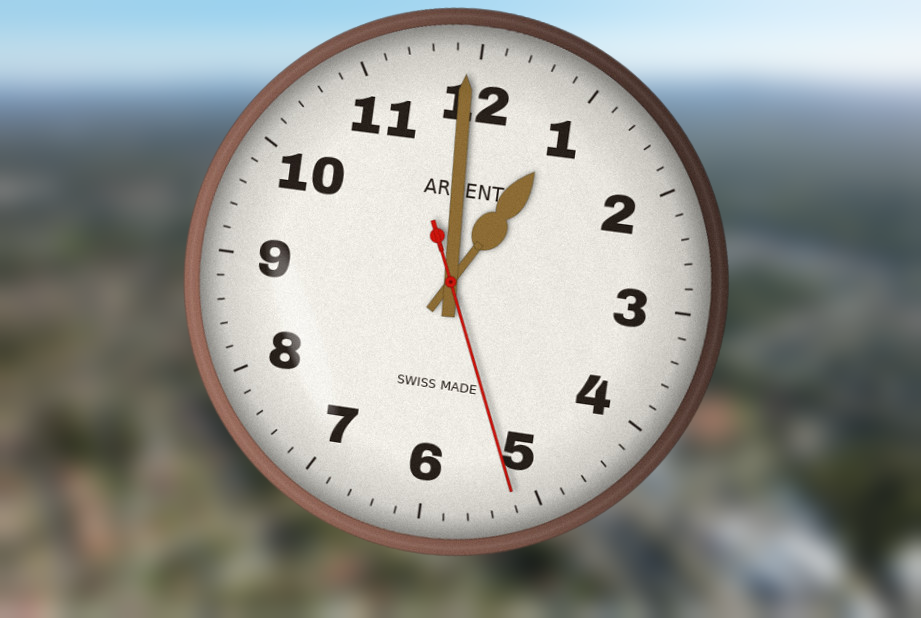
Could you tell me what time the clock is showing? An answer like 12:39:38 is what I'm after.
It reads 12:59:26
